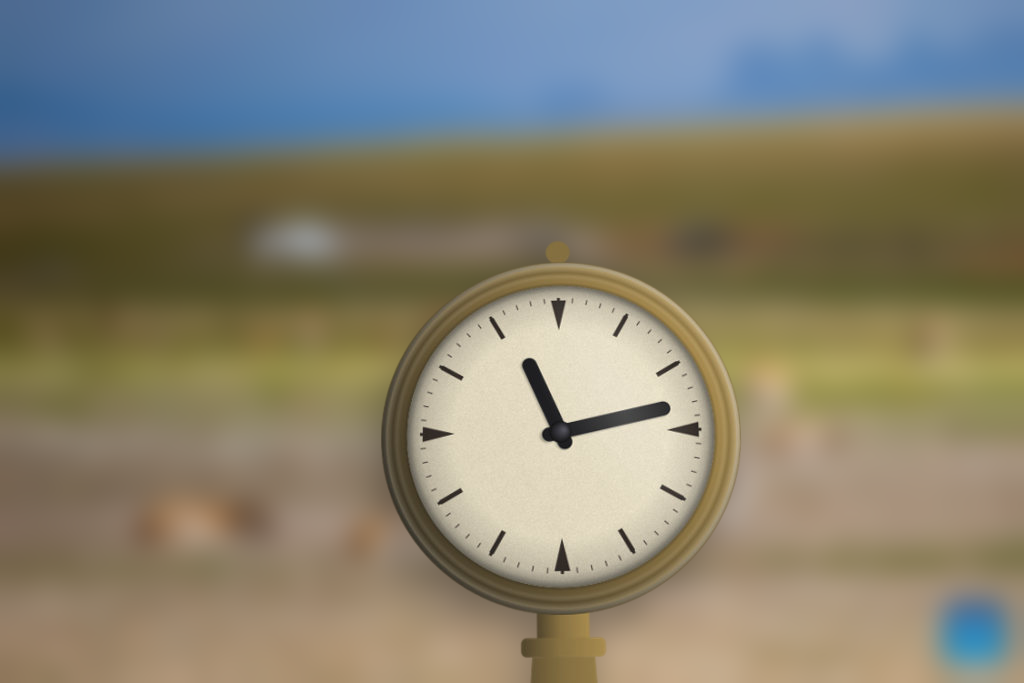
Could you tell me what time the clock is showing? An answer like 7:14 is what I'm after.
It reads 11:13
